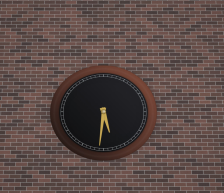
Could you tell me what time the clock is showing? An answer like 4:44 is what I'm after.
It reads 5:31
